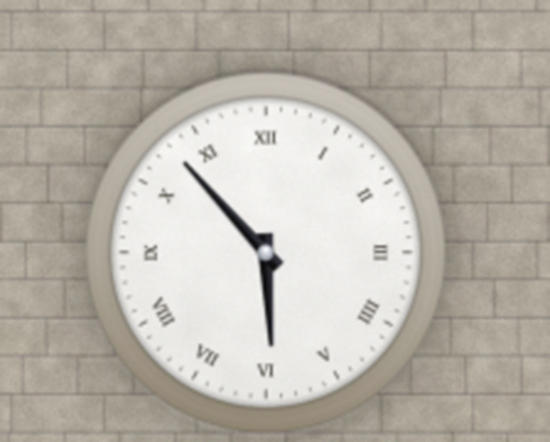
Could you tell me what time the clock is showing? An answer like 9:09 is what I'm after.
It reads 5:53
